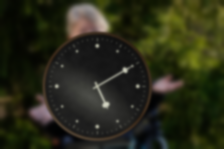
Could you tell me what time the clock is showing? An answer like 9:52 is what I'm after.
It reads 5:10
